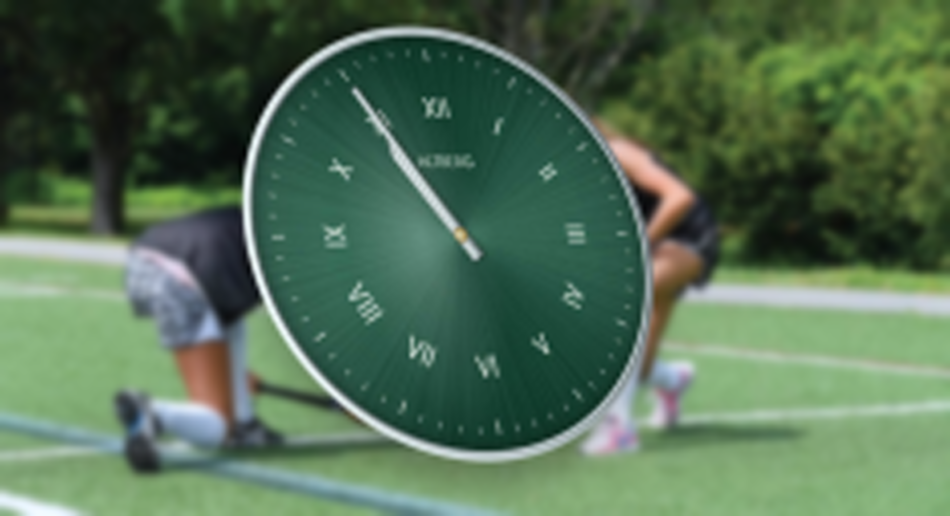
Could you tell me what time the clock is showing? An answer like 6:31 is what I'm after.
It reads 10:55
